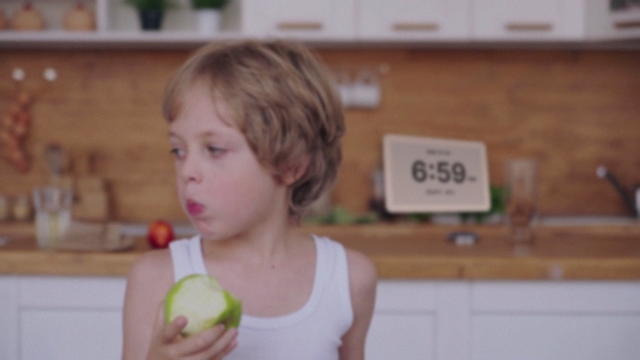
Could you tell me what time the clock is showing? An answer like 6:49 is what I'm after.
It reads 6:59
